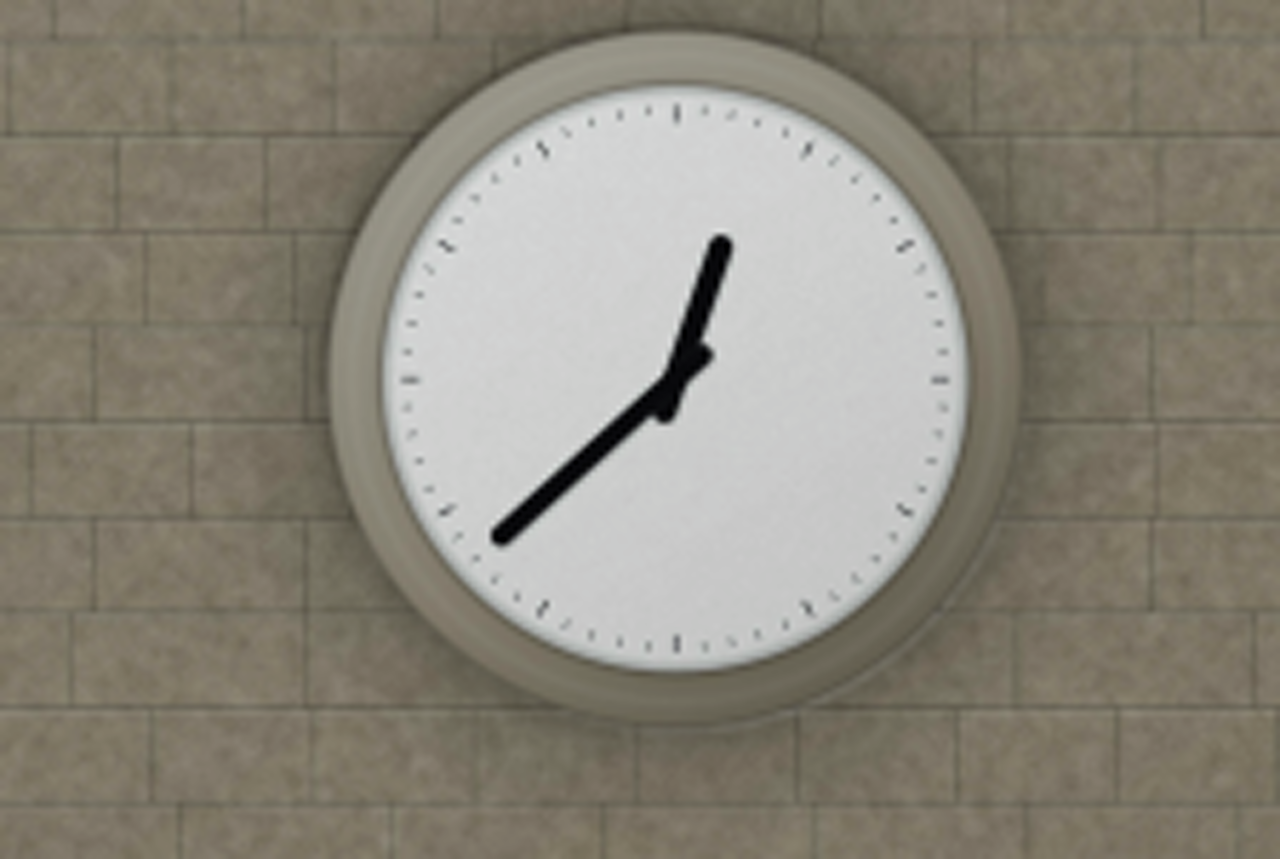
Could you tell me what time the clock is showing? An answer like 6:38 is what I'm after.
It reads 12:38
